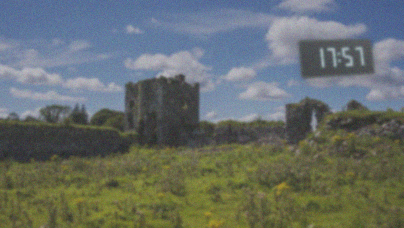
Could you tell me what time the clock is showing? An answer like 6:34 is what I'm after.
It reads 17:57
